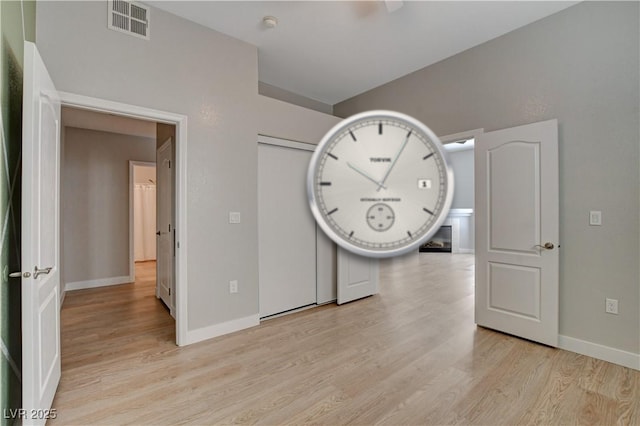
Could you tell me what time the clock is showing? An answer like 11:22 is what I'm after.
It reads 10:05
